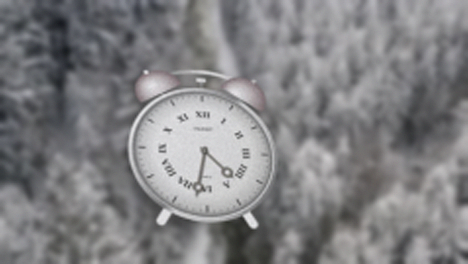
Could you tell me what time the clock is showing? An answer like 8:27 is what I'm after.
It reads 4:32
